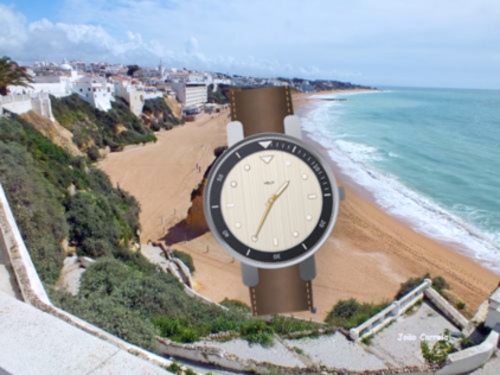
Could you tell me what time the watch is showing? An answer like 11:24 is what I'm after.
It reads 1:35
